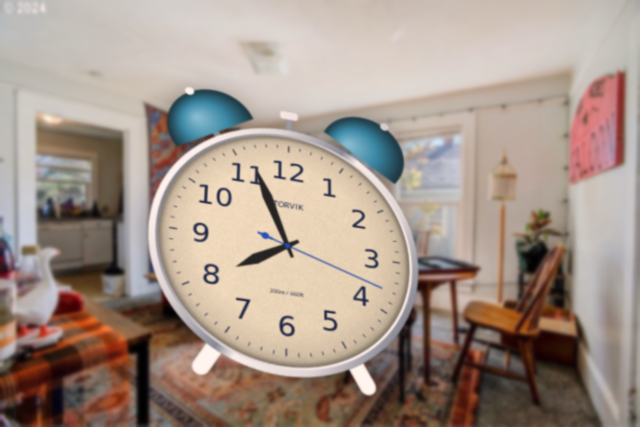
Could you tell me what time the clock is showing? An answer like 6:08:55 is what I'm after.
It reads 7:56:18
